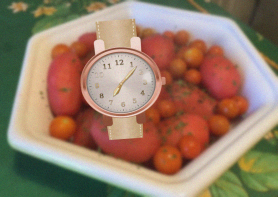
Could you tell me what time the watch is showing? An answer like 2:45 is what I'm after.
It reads 7:07
